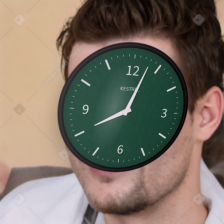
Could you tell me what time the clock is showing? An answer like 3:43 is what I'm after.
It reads 8:03
